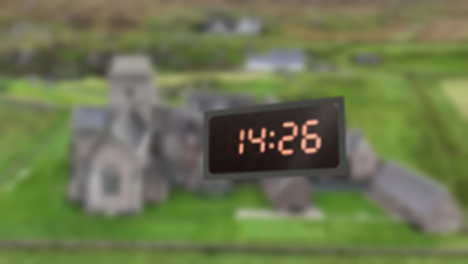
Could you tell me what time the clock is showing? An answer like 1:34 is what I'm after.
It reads 14:26
